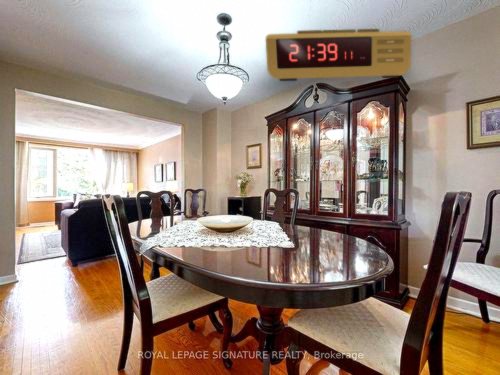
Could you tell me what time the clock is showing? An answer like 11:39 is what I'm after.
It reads 21:39
